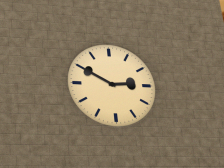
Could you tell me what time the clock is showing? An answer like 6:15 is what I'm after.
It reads 2:50
